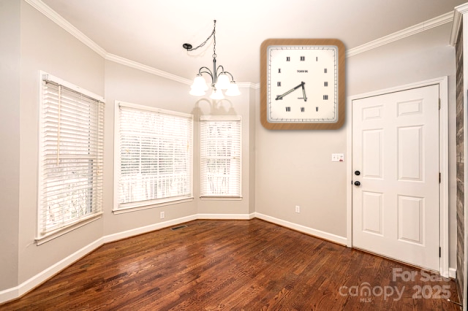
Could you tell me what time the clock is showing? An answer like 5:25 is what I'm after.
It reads 5:40
